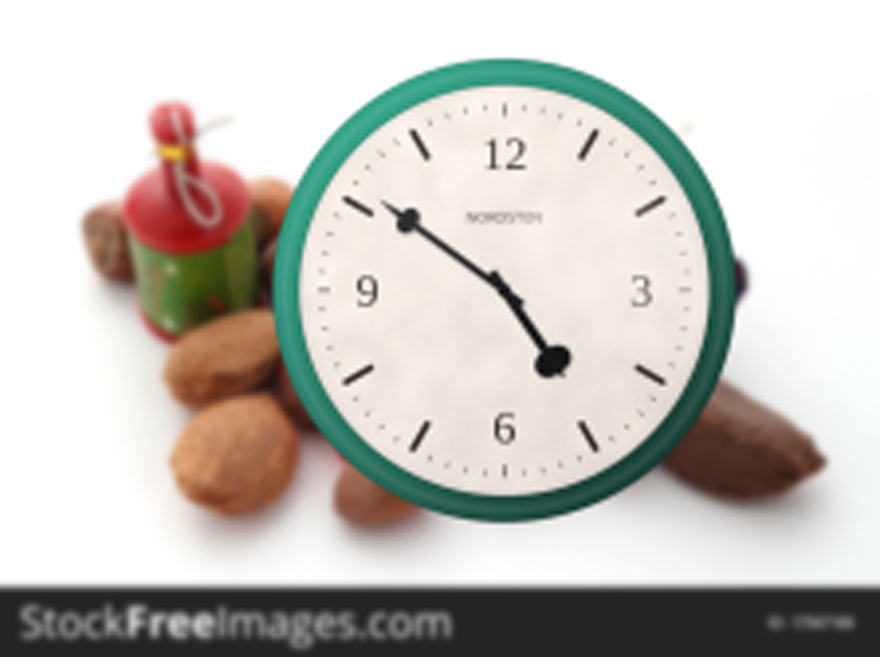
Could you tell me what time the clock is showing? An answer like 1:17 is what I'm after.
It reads 4:51
